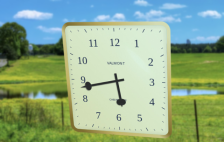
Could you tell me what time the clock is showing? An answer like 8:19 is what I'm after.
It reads 5:43
